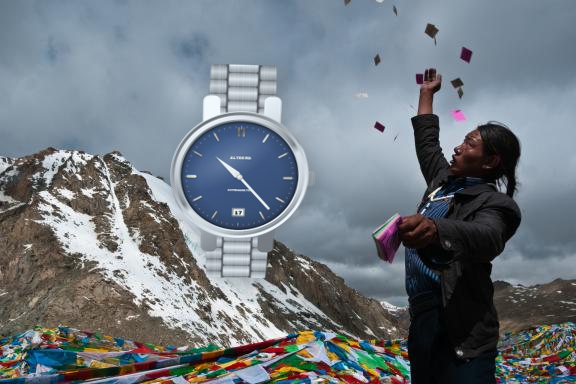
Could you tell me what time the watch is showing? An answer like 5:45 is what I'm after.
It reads 10:23
